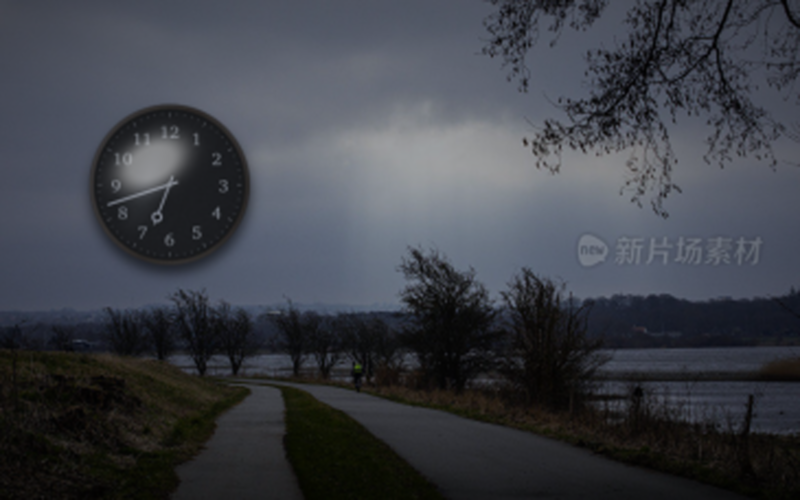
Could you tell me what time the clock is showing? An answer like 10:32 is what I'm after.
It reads 6:42
